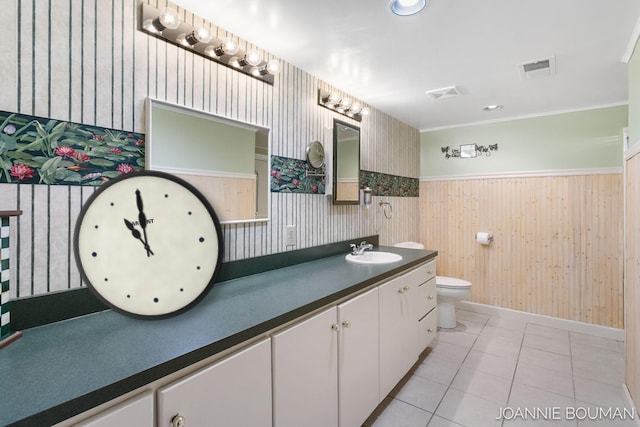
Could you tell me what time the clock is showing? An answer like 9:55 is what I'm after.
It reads 11:00
